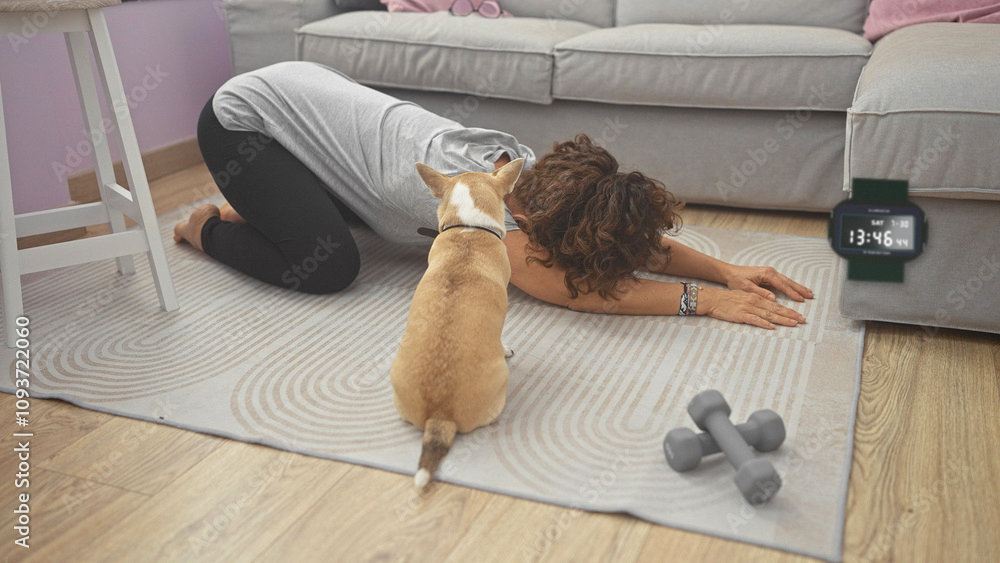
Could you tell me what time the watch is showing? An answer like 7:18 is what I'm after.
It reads 13:46
